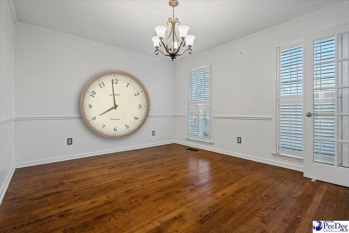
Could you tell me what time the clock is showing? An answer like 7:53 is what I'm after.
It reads 7:59
